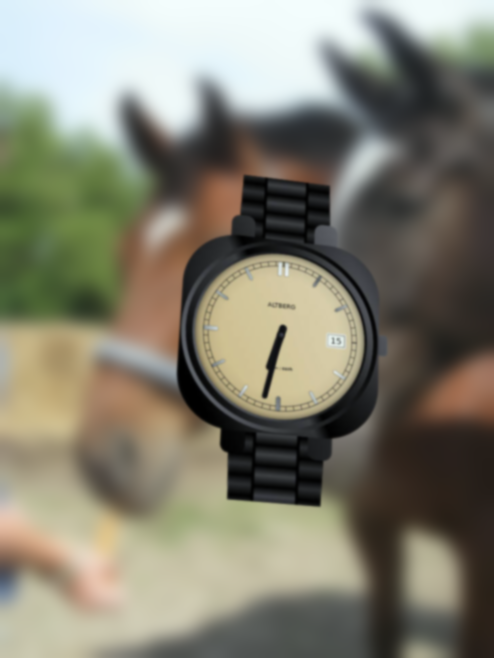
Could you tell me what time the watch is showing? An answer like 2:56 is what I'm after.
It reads 6:32
